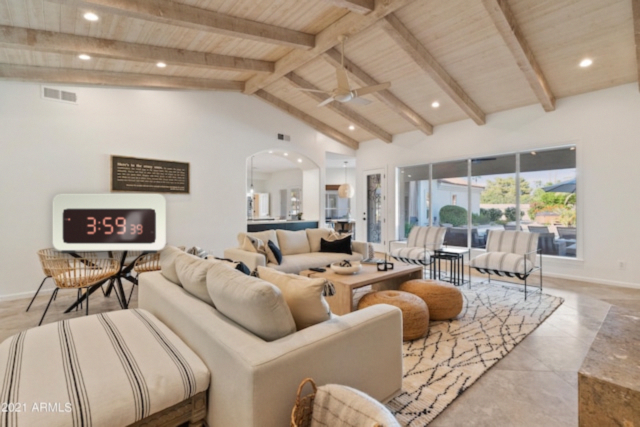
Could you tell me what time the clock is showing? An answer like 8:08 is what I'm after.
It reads 3:59
